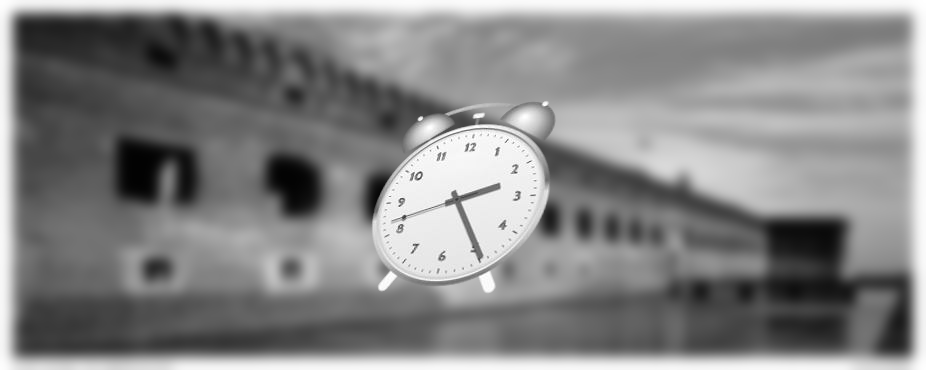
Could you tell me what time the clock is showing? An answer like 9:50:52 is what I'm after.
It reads 2:24:42
